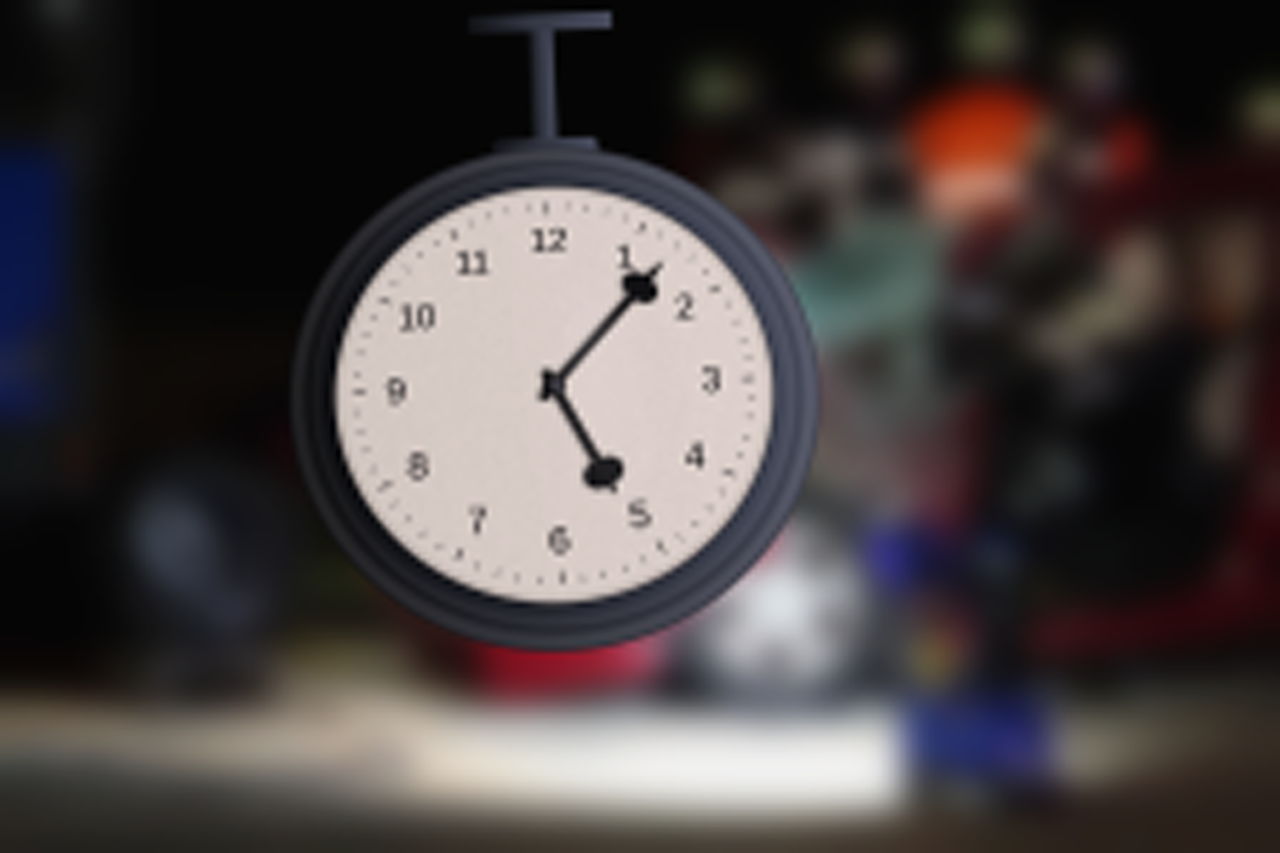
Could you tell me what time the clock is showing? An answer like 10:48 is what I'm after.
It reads 5:07
